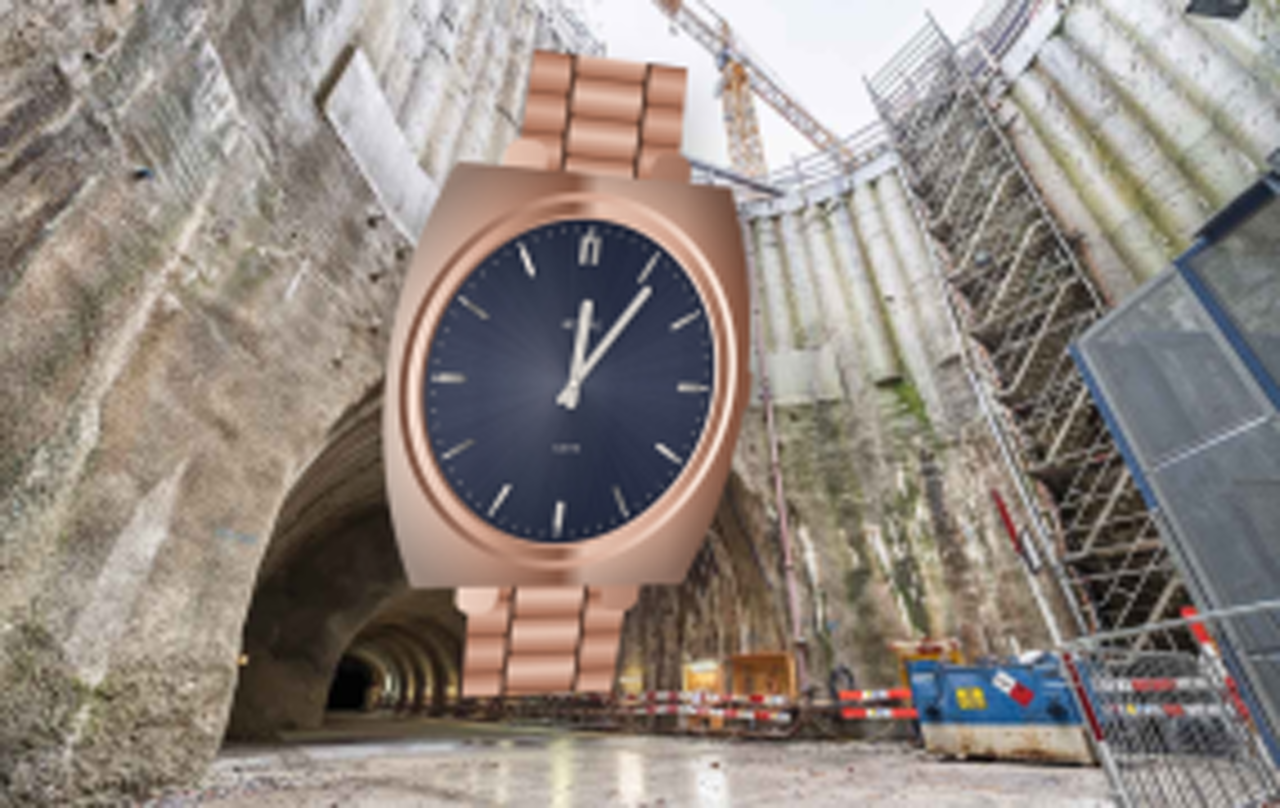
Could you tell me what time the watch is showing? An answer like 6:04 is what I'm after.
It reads 12:06
